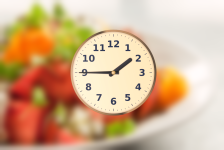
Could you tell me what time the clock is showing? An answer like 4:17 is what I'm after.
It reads 1:45
